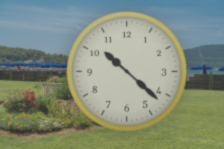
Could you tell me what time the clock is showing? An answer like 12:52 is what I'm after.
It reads 10:22
